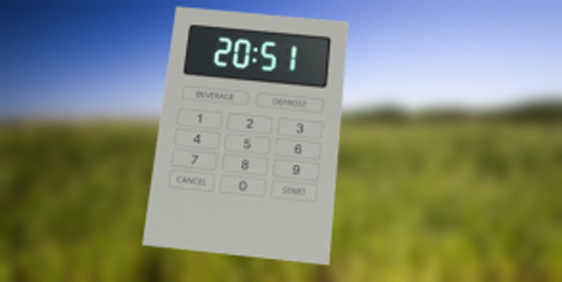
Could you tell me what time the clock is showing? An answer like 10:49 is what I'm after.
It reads 20:51
